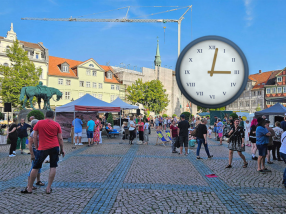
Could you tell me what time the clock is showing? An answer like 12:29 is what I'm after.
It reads 3:02
